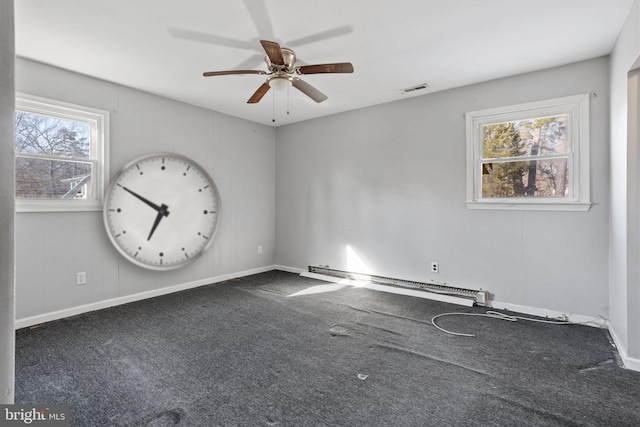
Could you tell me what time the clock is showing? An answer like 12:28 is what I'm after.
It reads 6:50
